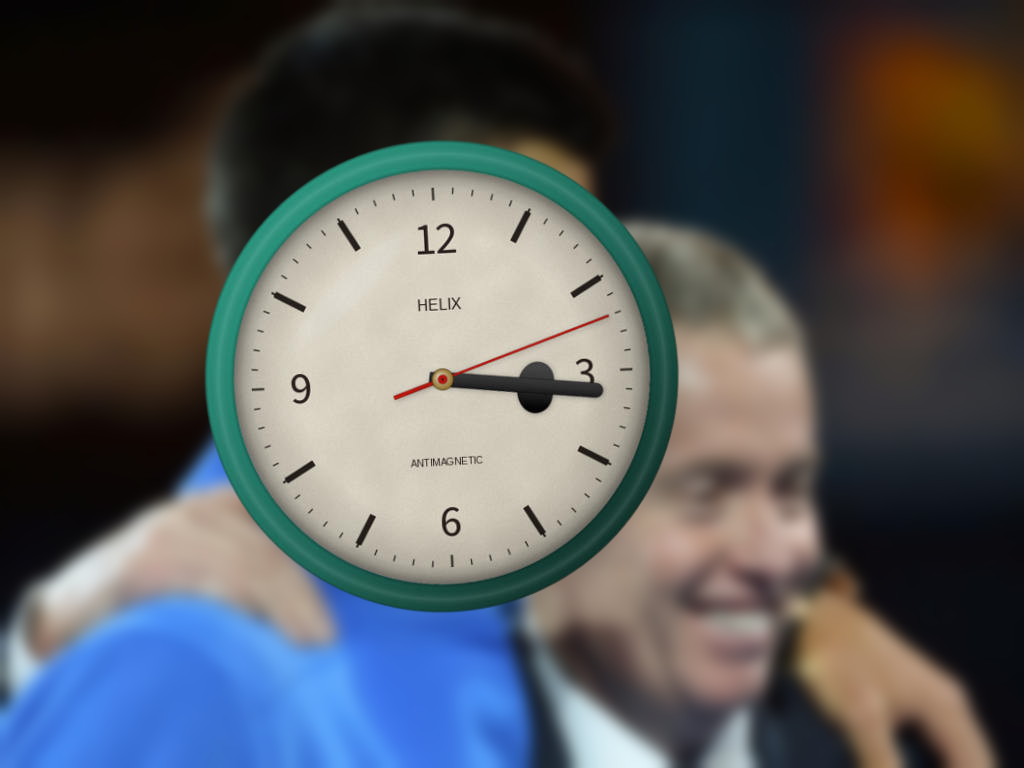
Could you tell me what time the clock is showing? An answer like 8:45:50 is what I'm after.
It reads 3:16:12
